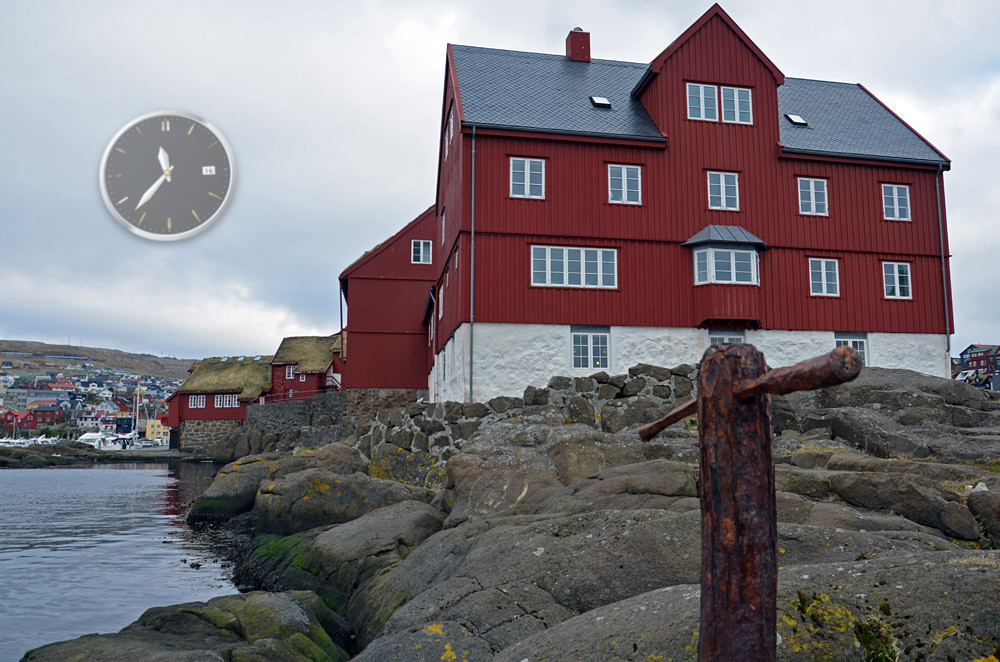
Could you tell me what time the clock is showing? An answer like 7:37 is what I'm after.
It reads 11:37
